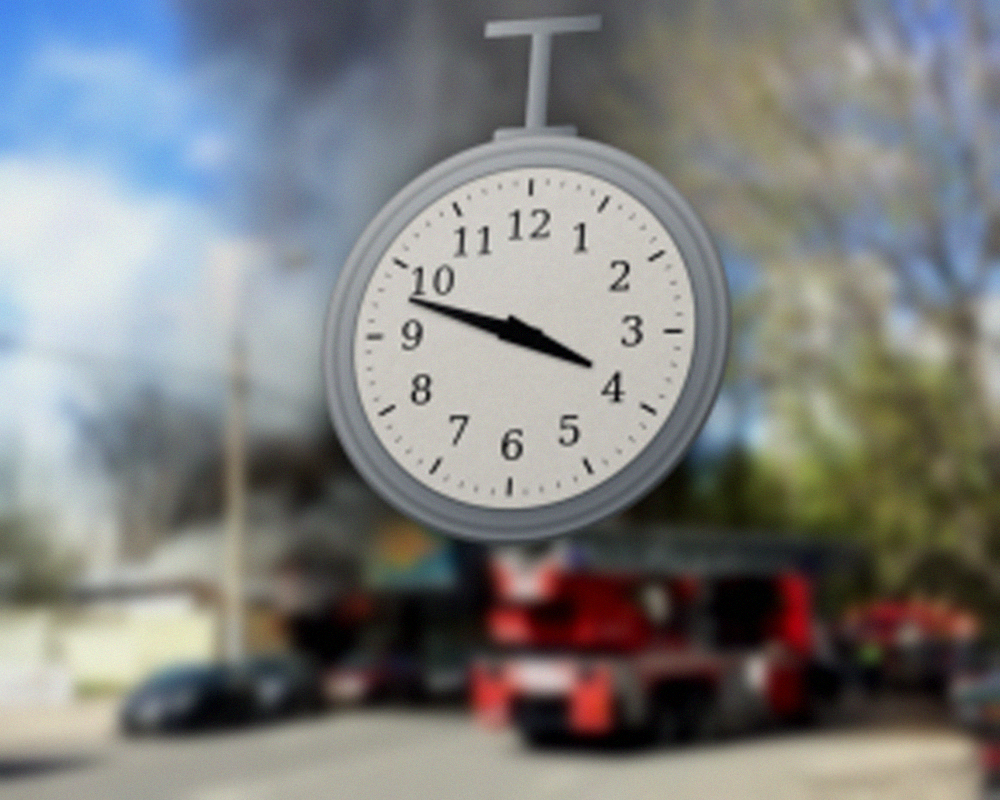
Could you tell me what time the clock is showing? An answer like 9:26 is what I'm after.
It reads 3:48
